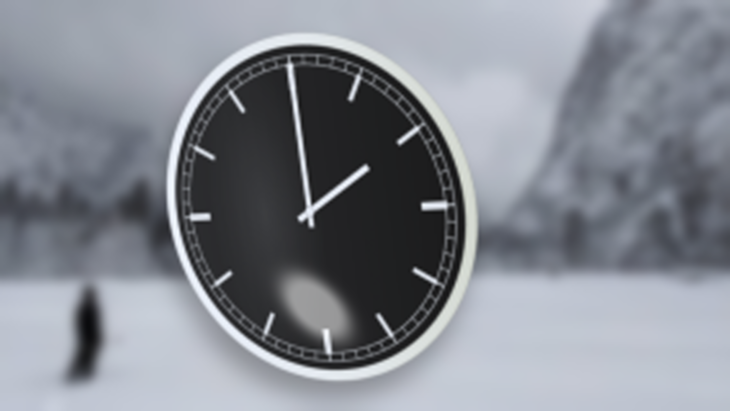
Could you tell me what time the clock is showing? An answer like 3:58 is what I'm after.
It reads 2:00
